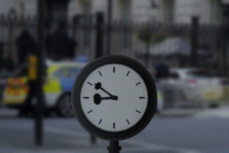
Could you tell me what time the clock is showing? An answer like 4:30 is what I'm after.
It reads 8:51
